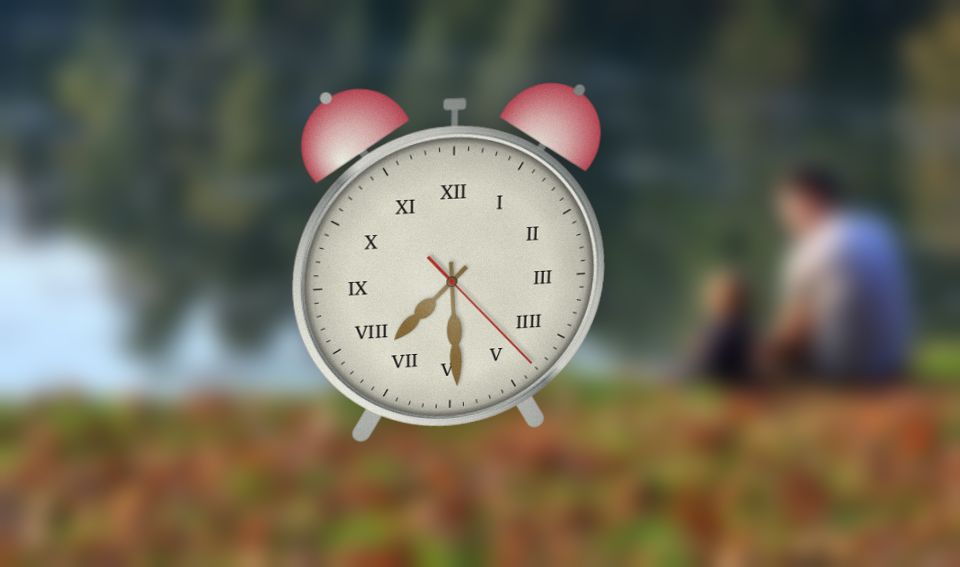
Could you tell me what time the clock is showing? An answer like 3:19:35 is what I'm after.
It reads 7:29:23
